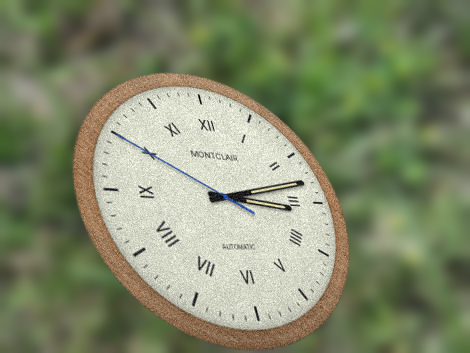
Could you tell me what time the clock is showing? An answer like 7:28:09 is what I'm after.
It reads 3:12:50
